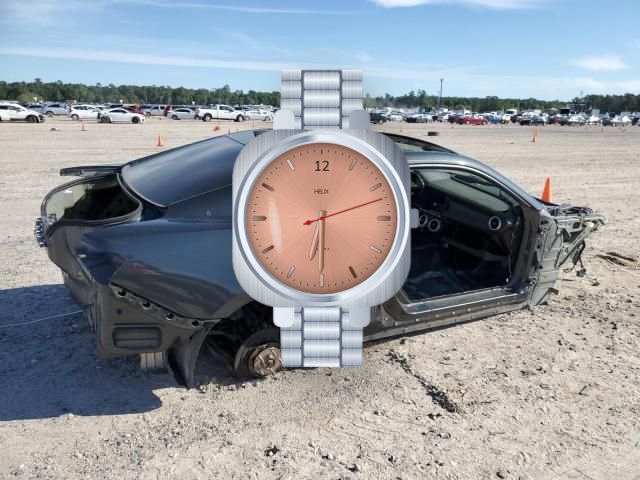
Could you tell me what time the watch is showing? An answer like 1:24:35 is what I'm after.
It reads 6:30:12
